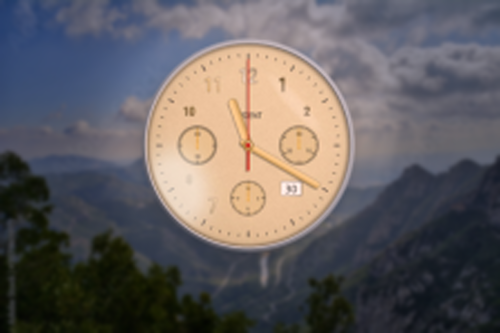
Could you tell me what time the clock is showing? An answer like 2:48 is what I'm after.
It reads 11:20
